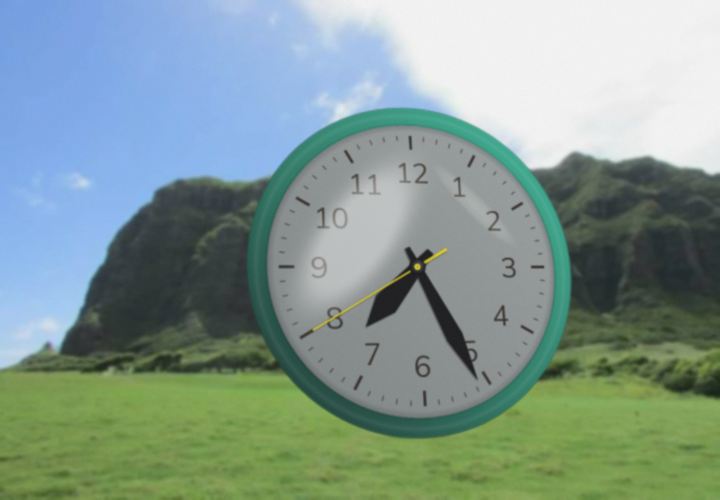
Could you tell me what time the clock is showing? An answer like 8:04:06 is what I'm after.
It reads 7:25:40
